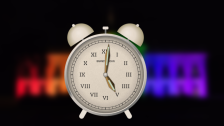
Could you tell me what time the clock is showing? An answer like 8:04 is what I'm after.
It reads 5:01
